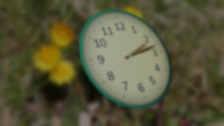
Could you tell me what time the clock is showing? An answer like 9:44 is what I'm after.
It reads 2:13
